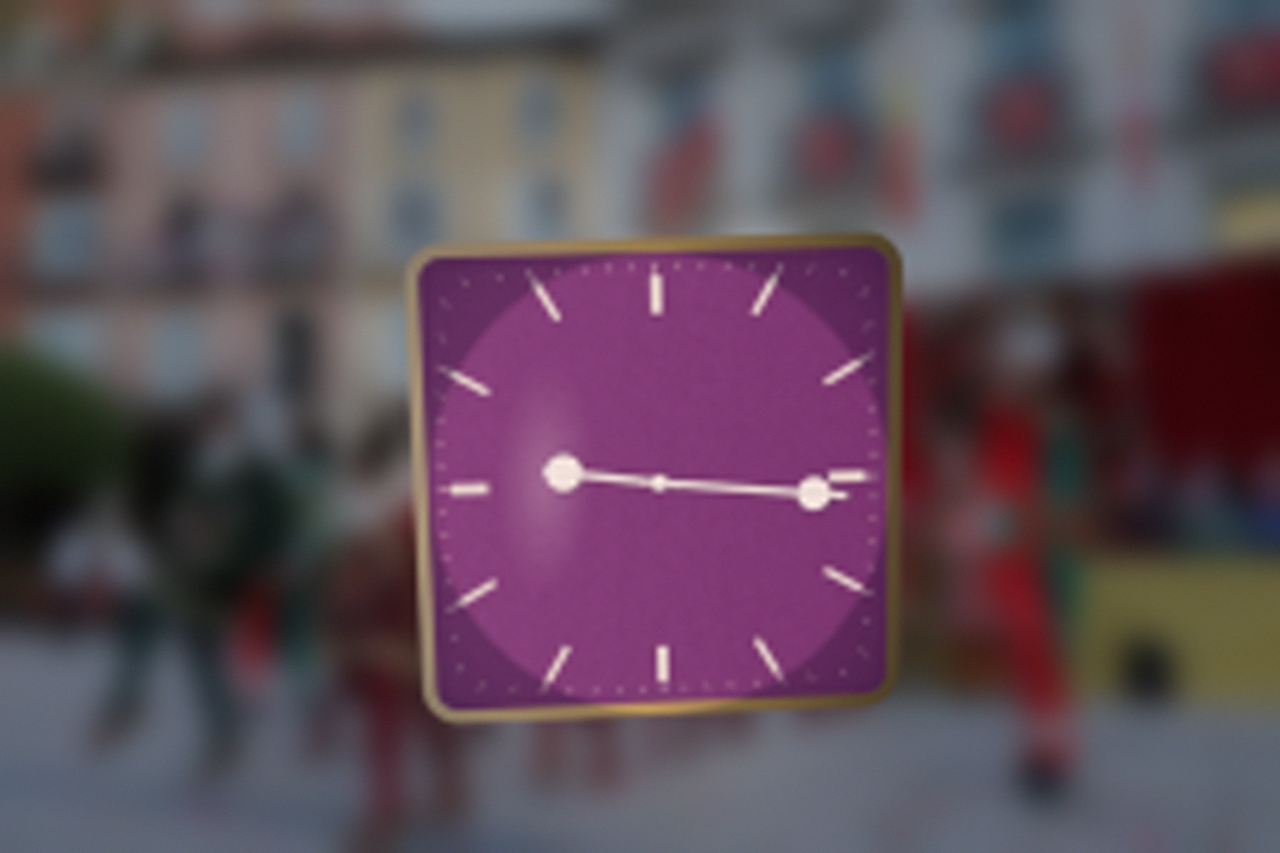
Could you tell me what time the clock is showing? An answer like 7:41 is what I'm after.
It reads 9:16
